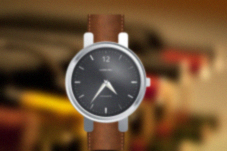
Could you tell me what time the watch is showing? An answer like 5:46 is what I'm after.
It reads 4:36
